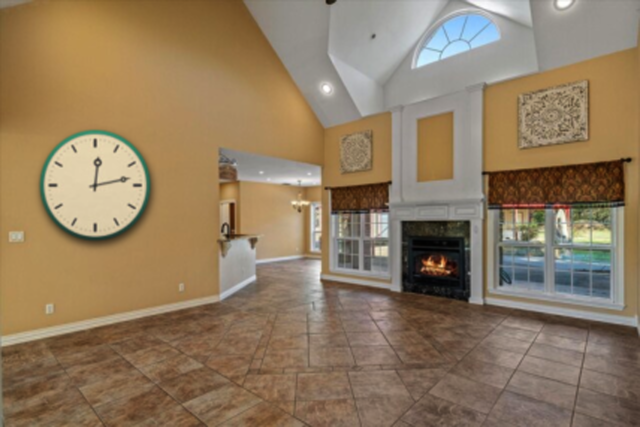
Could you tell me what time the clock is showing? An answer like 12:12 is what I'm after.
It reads 12:13
